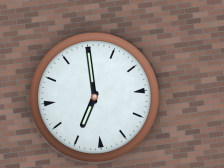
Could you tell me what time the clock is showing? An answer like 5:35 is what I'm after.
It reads 7:00
